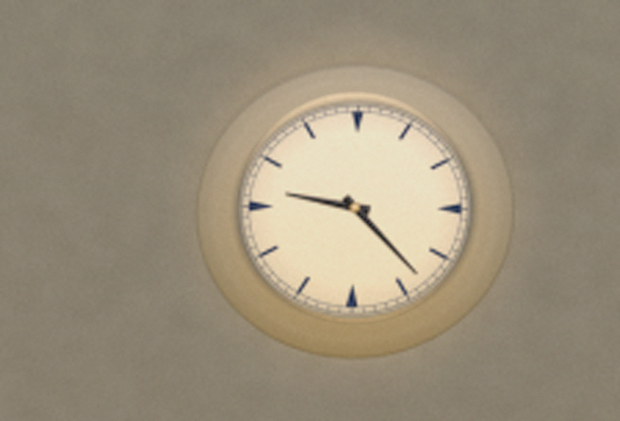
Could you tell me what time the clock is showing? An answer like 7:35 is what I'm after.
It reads 9:23
